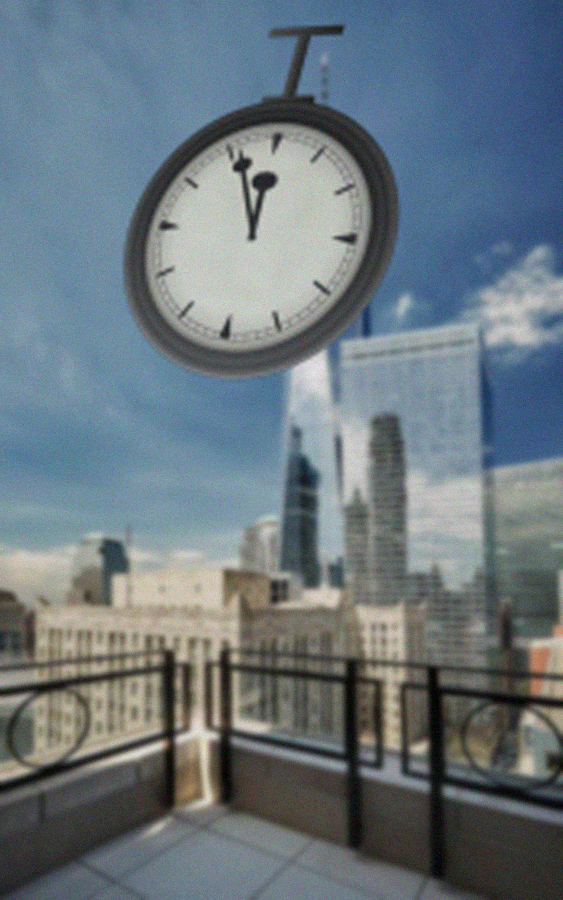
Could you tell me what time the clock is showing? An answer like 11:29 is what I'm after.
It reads 11:56
